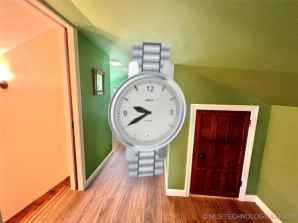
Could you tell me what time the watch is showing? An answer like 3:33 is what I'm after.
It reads 9:40
